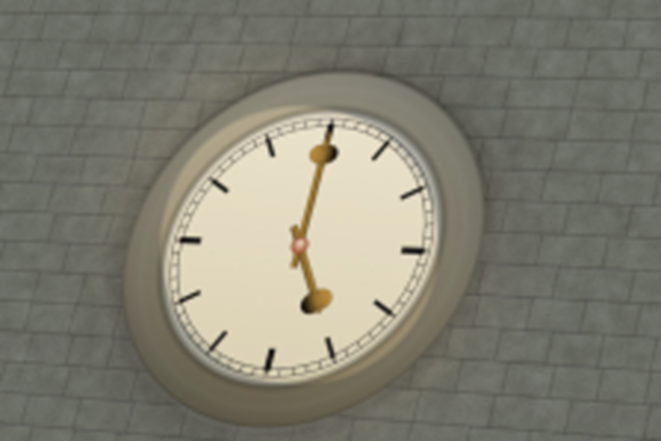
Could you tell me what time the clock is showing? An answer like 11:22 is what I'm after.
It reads 5:00
